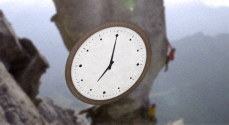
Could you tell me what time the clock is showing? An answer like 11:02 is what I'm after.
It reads 7:00
